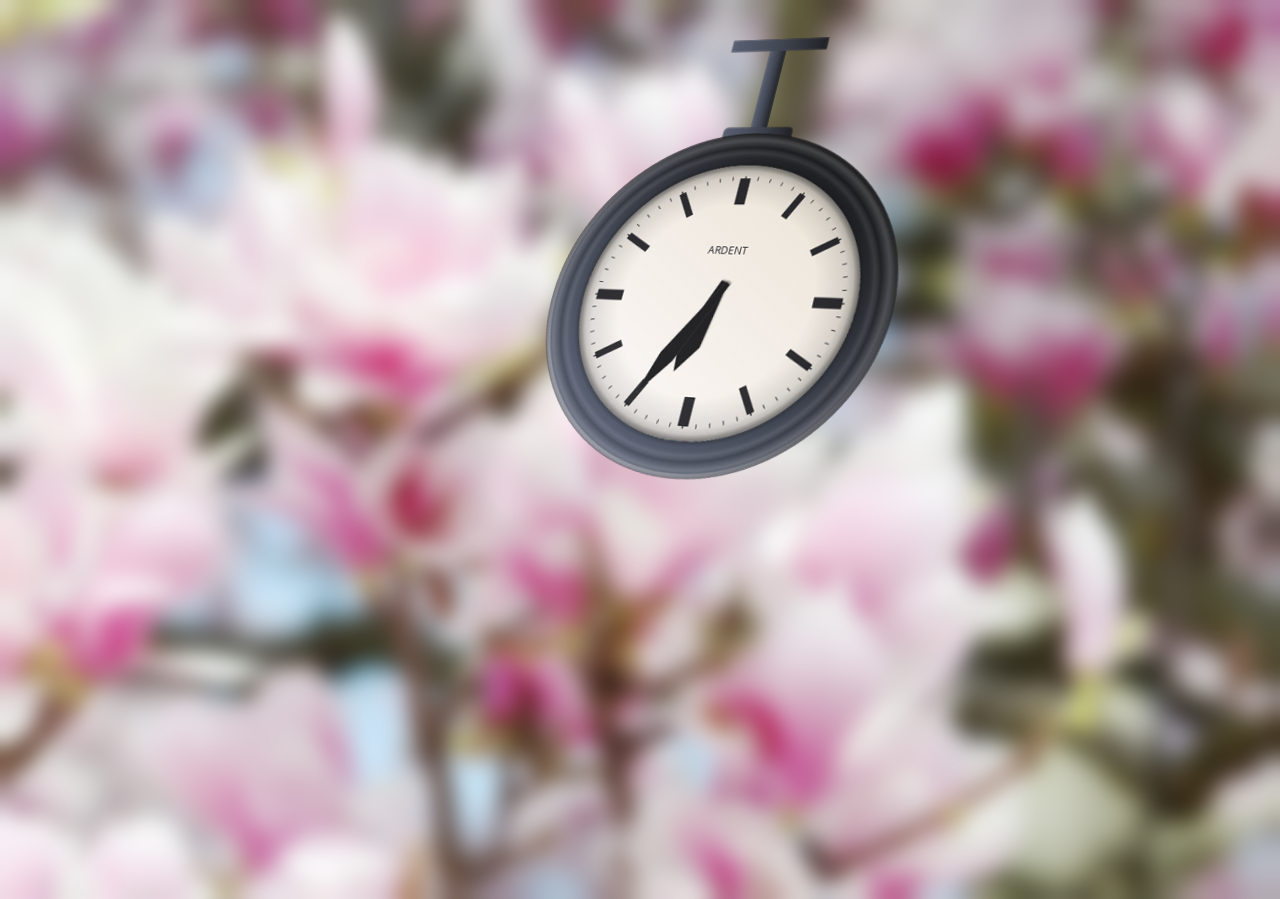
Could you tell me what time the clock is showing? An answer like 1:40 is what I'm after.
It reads 6:35
